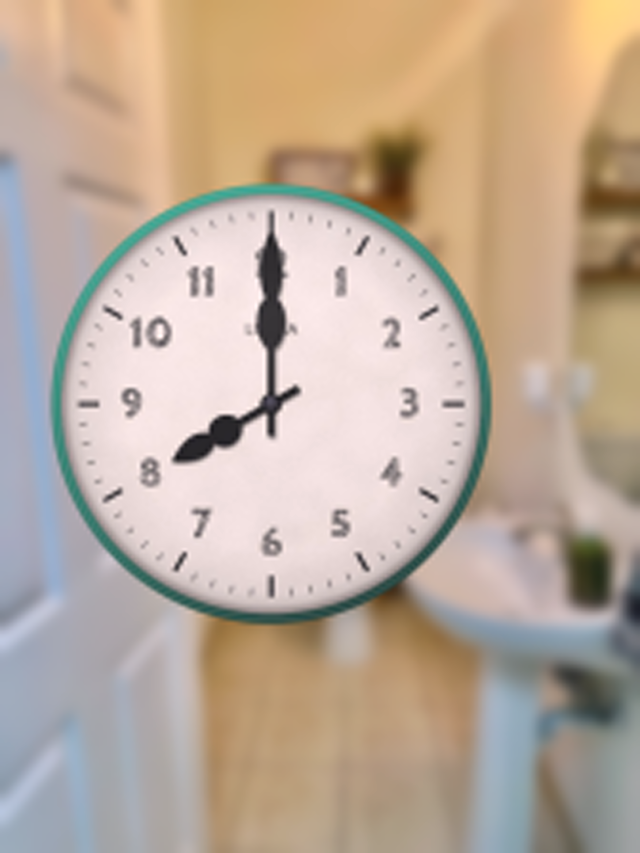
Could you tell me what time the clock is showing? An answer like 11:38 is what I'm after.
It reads 8:00
